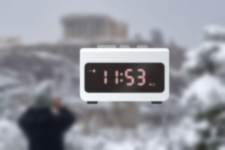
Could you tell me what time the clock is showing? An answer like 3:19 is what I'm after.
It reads 11:53
